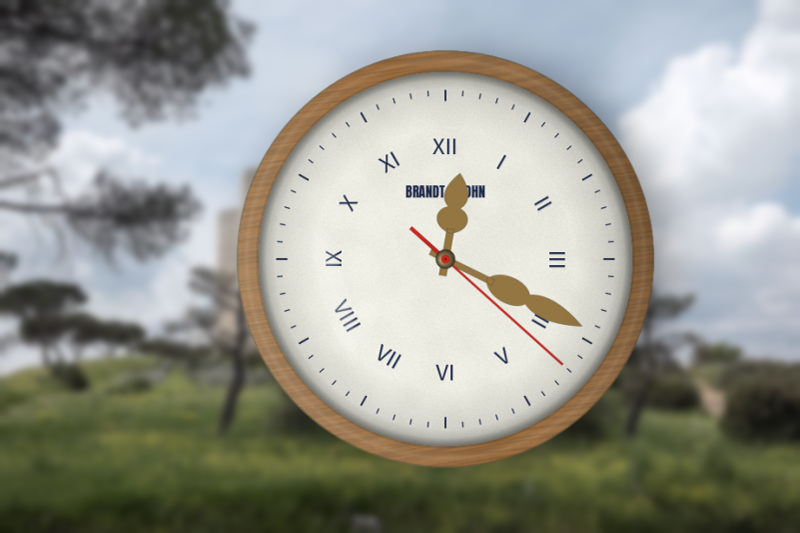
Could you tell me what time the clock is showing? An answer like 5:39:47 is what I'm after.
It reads 12:19:22
